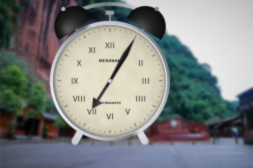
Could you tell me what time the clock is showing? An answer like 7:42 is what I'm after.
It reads 7:05
